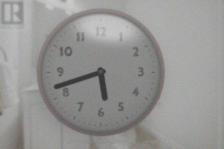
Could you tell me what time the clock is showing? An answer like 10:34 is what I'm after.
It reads 5:42
